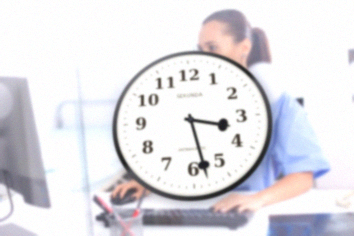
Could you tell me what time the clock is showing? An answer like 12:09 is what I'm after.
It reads 3:28
